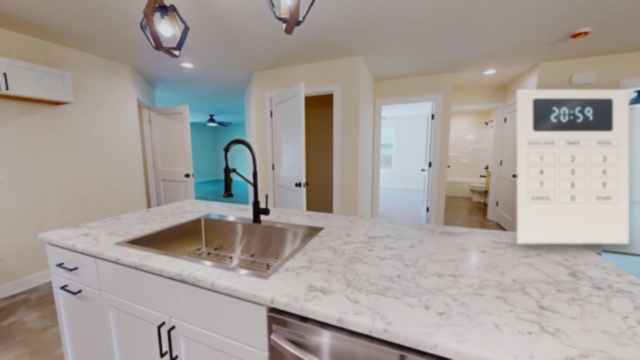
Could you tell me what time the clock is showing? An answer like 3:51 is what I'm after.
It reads 20:59
